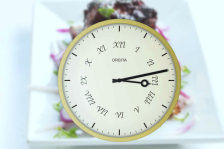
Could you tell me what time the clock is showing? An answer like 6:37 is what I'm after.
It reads 3:13
